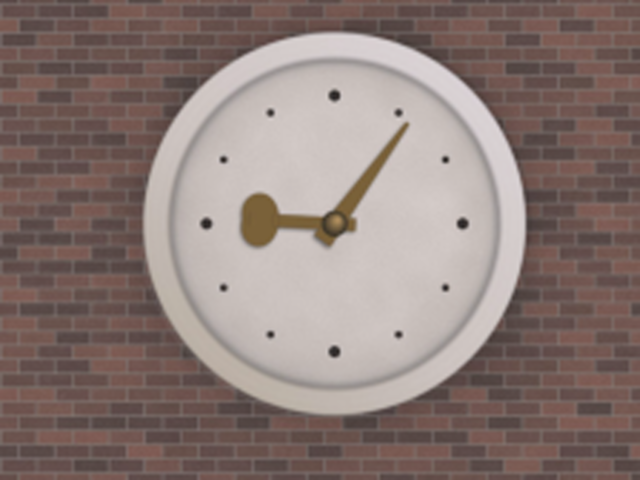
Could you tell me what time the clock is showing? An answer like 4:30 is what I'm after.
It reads 9:06
